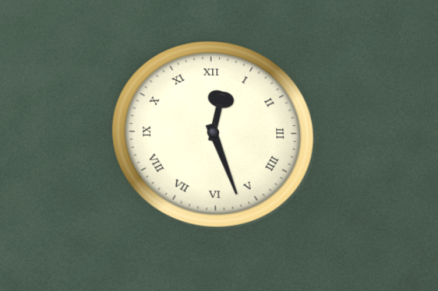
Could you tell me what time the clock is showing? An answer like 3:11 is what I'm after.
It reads 12:27
